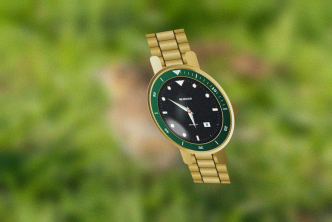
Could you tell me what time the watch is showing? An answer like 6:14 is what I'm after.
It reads 5:51
